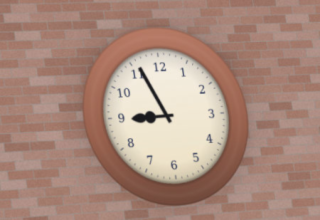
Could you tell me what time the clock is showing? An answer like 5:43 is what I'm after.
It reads 8:56
